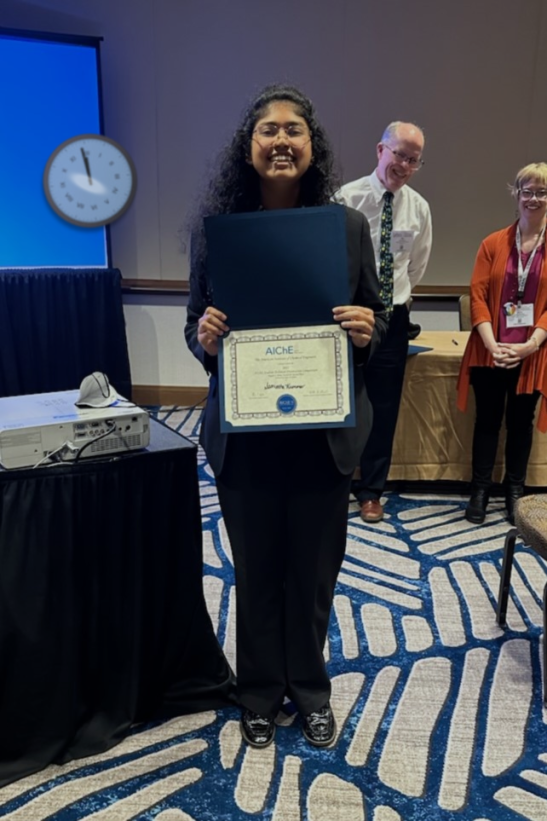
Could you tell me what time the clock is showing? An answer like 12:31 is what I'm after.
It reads 11:59
